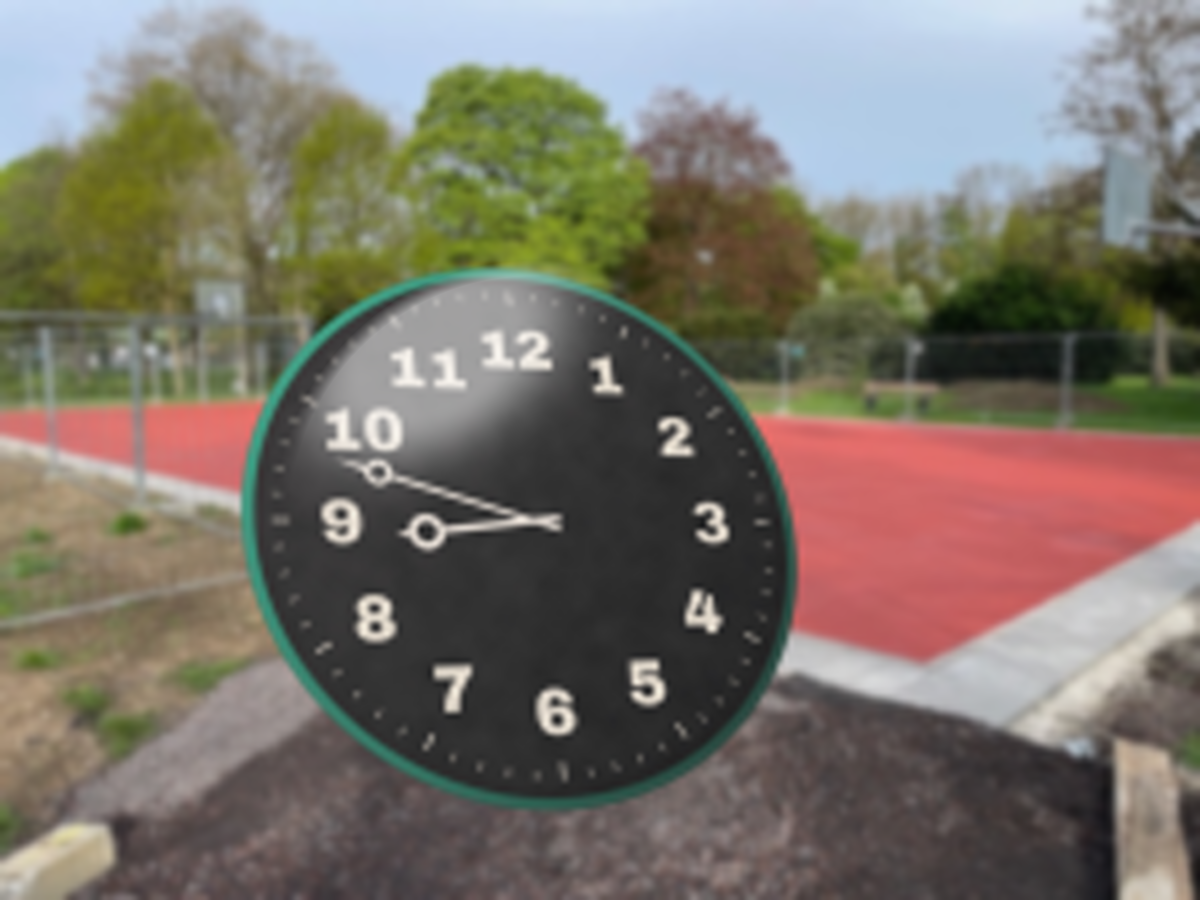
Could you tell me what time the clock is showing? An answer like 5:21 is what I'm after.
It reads 8:48
